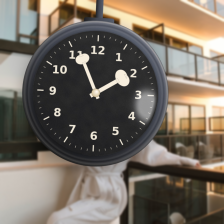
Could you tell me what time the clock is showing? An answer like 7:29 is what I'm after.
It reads 1:56
